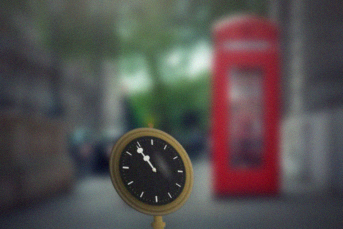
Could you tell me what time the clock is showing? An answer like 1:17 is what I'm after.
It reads 10:54
